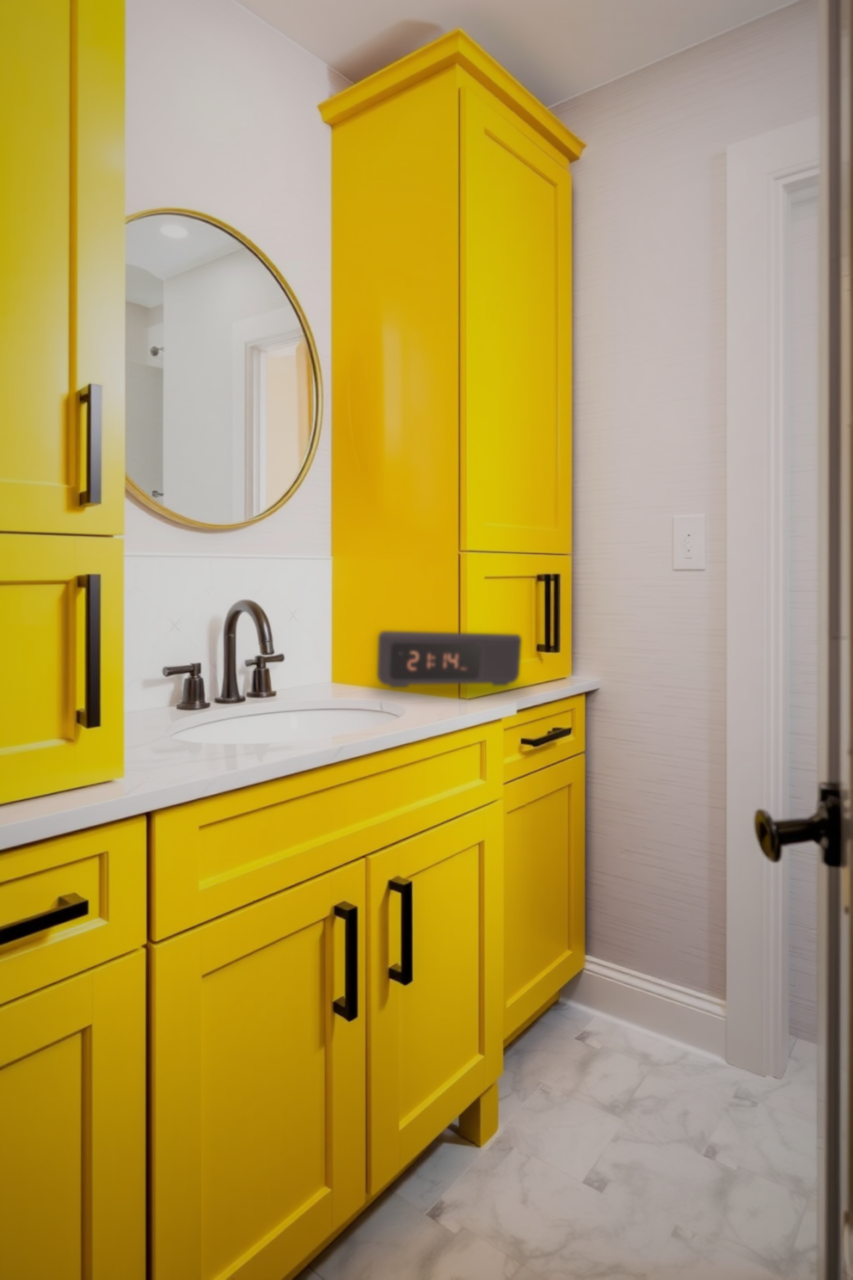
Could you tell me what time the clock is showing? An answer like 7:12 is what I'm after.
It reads 21:14
